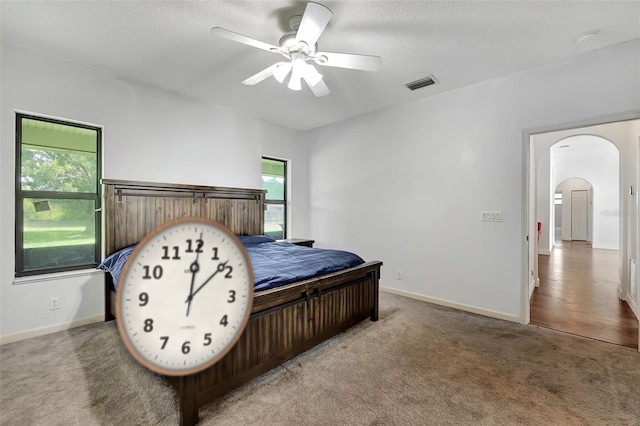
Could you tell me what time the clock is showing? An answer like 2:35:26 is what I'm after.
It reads 12:08:01
